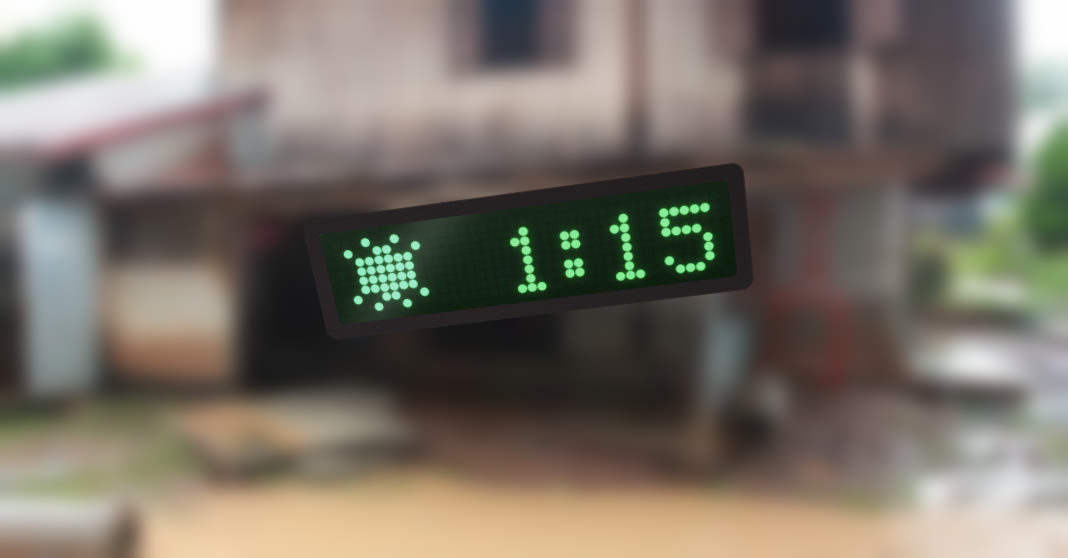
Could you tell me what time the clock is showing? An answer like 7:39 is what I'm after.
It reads 1:15
